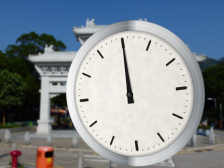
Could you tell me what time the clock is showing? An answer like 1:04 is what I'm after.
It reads 12:00
